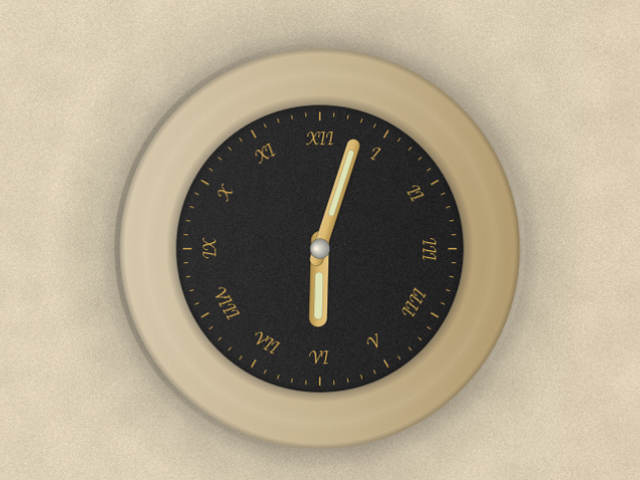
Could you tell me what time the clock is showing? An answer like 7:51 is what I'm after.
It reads 6:03
